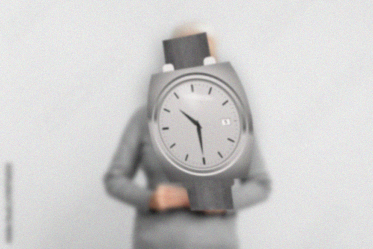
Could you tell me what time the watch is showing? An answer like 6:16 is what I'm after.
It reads 10:30
